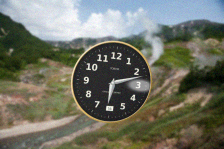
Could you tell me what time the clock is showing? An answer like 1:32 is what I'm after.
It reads 6:12
